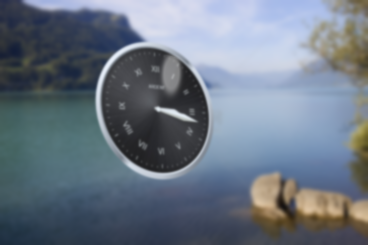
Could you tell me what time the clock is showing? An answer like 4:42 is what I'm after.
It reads 3:17
